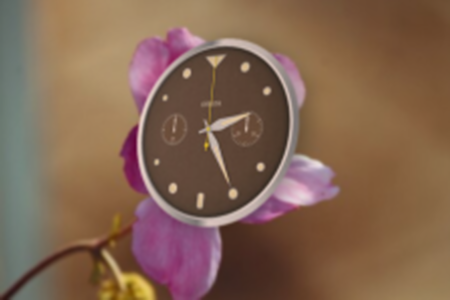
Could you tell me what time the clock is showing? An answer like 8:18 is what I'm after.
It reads 2:25
